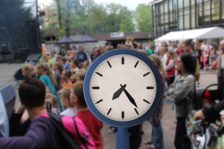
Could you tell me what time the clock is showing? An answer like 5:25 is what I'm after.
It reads 7:24
